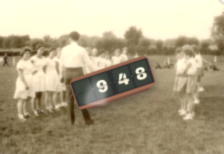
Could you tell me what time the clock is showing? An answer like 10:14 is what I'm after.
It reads 9:48
